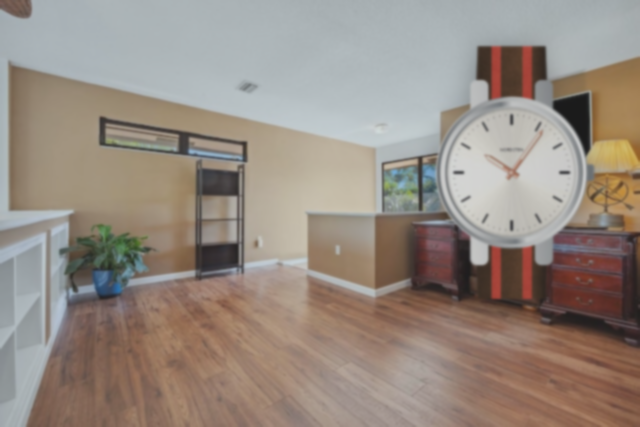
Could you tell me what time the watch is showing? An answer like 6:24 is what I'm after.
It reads 10:06
